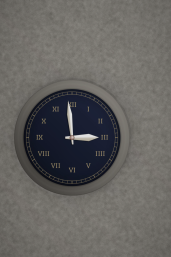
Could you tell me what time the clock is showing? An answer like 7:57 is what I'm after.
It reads 2:59
